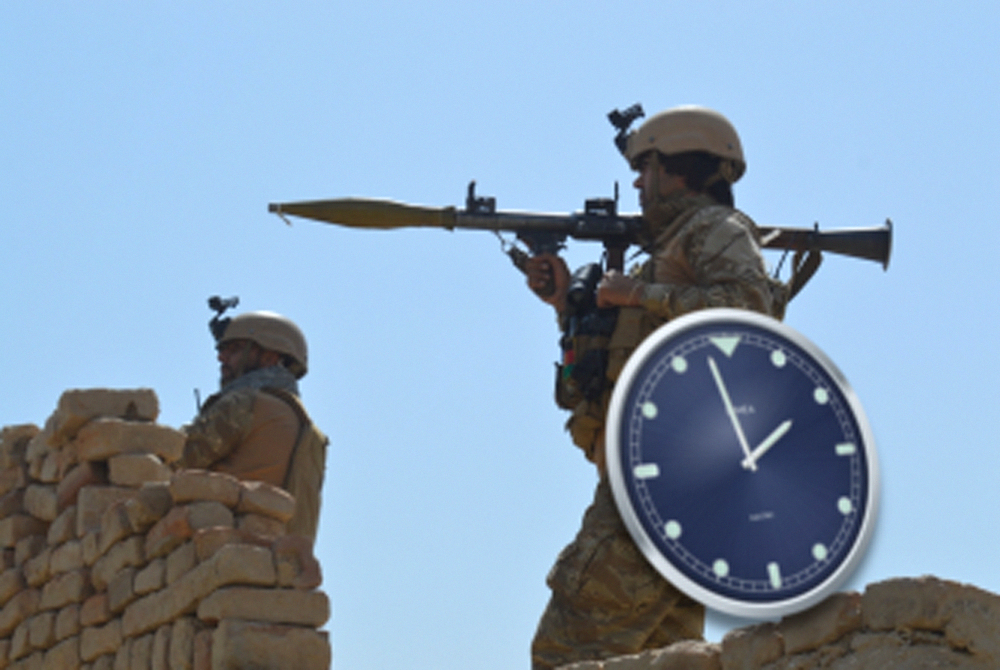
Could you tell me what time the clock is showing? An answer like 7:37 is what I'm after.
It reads 1:58
